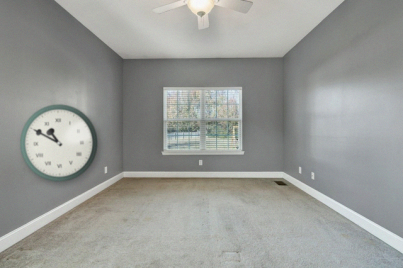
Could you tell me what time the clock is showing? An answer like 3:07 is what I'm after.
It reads 10:50
